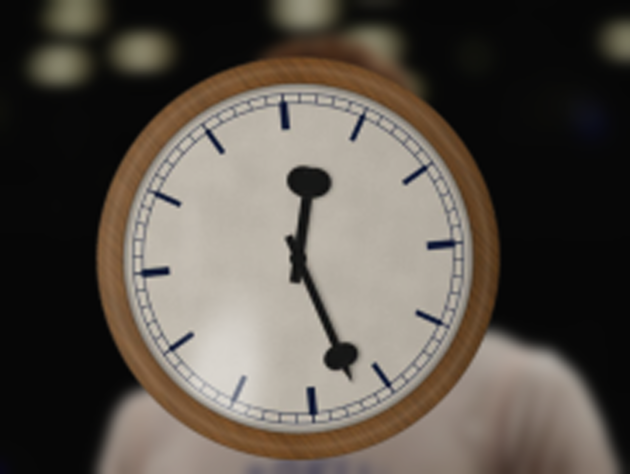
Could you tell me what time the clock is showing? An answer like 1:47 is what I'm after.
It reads 12:27
